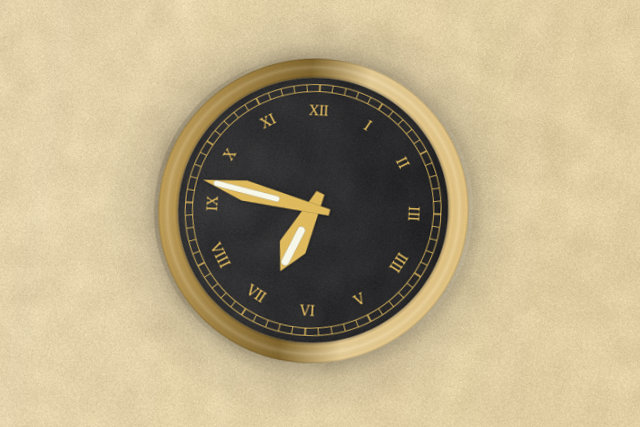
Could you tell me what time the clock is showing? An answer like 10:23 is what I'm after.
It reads 6:47
